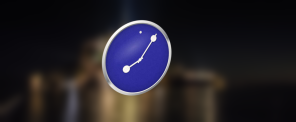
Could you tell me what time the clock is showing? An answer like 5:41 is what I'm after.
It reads 8:06
